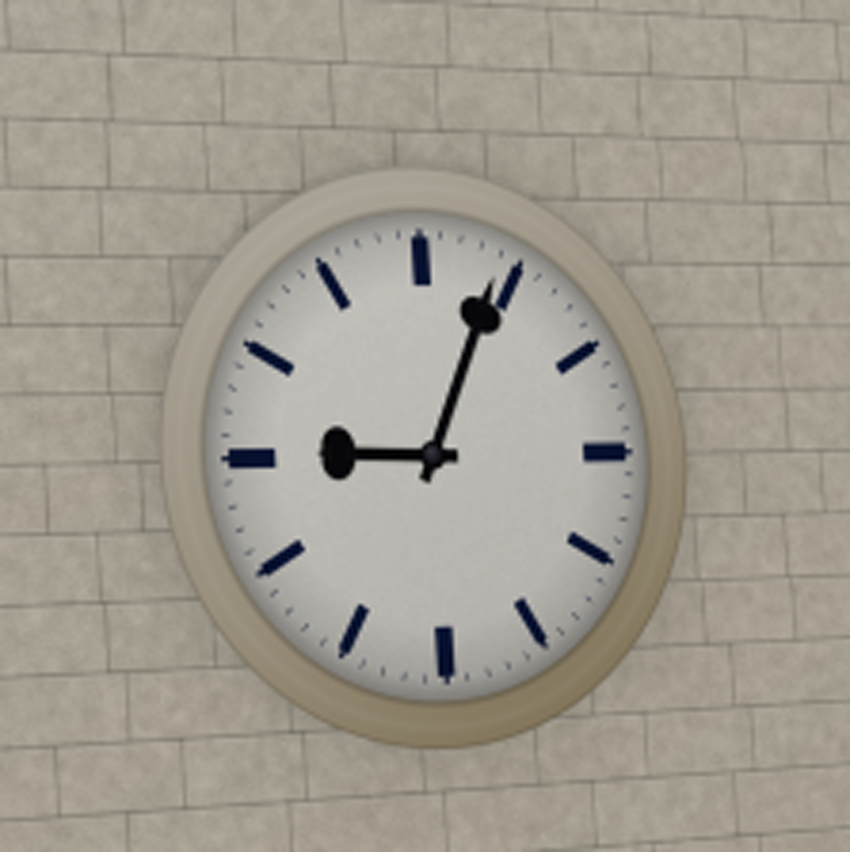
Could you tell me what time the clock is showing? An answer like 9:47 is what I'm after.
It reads 9:04
